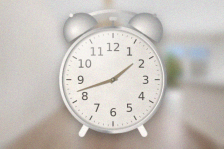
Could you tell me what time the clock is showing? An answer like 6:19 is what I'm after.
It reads 1:42
